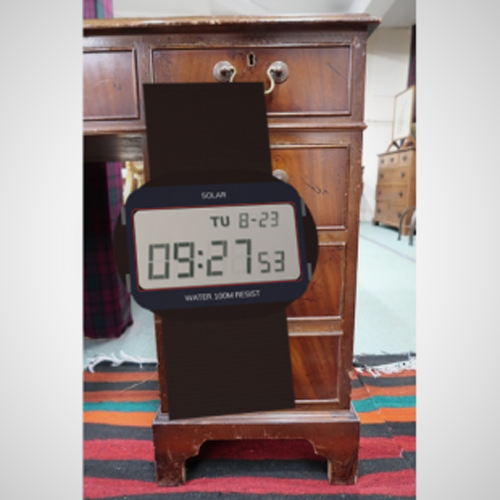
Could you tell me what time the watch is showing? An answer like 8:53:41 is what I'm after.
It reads 9:27:53
